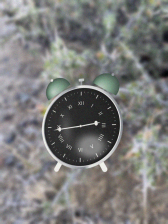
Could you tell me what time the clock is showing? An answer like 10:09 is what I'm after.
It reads 2:44
